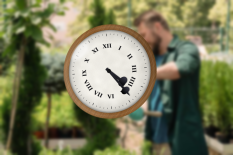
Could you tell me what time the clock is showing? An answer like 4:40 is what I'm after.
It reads 4:24
